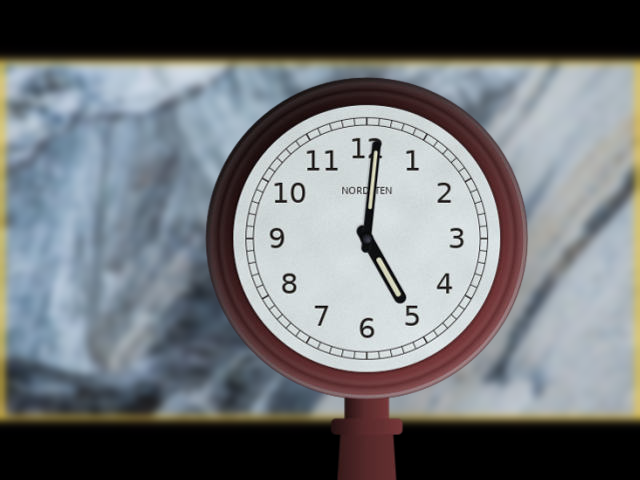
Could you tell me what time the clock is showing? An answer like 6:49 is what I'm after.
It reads 5:01
